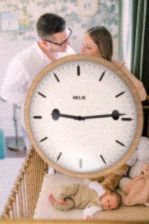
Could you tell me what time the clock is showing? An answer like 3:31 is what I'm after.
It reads 9:14
